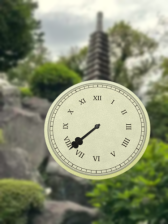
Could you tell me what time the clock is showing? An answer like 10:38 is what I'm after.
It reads 7:38
